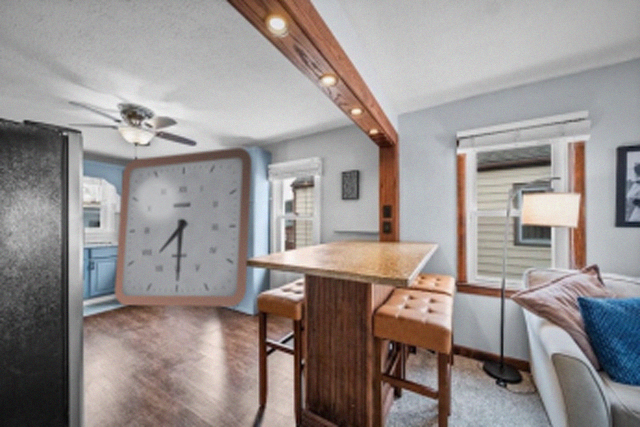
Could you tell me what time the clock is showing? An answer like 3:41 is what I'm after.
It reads 7:30
